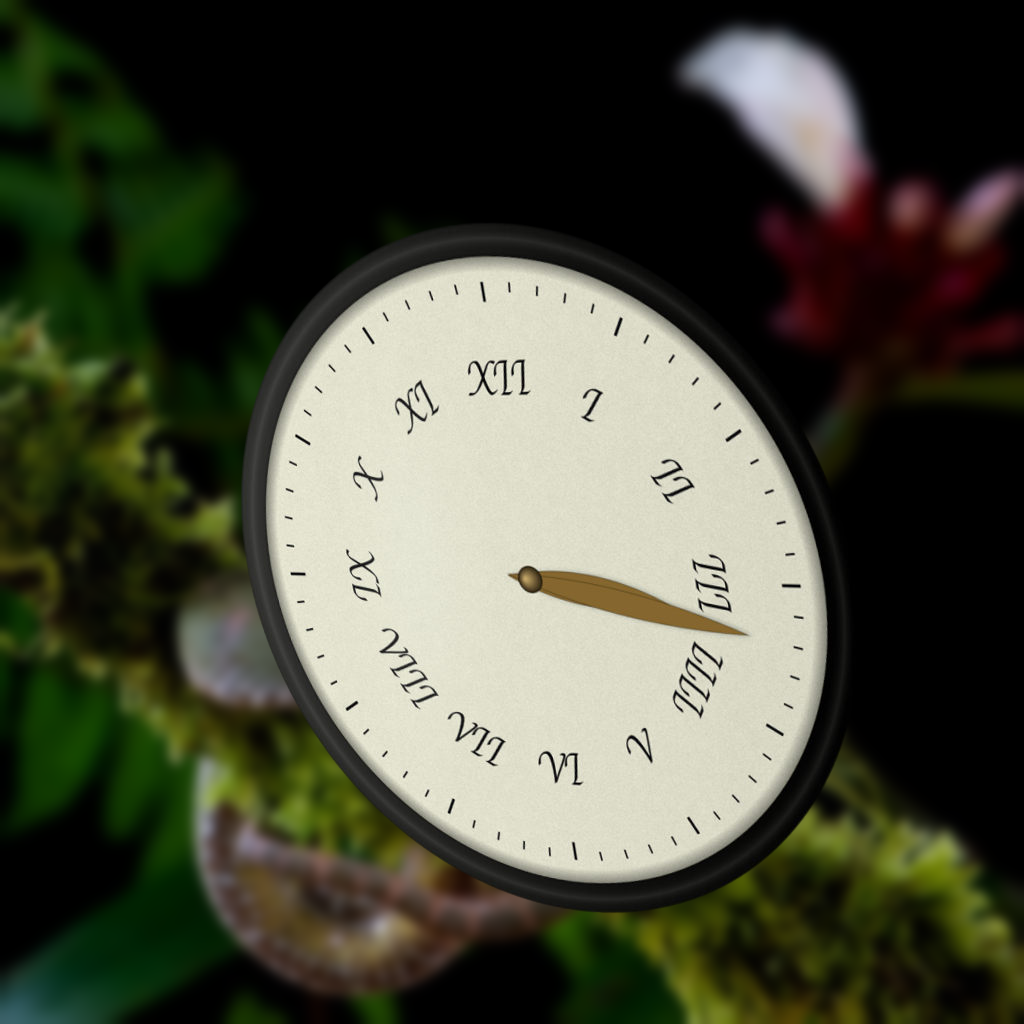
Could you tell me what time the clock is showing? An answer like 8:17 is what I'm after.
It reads 3:17
